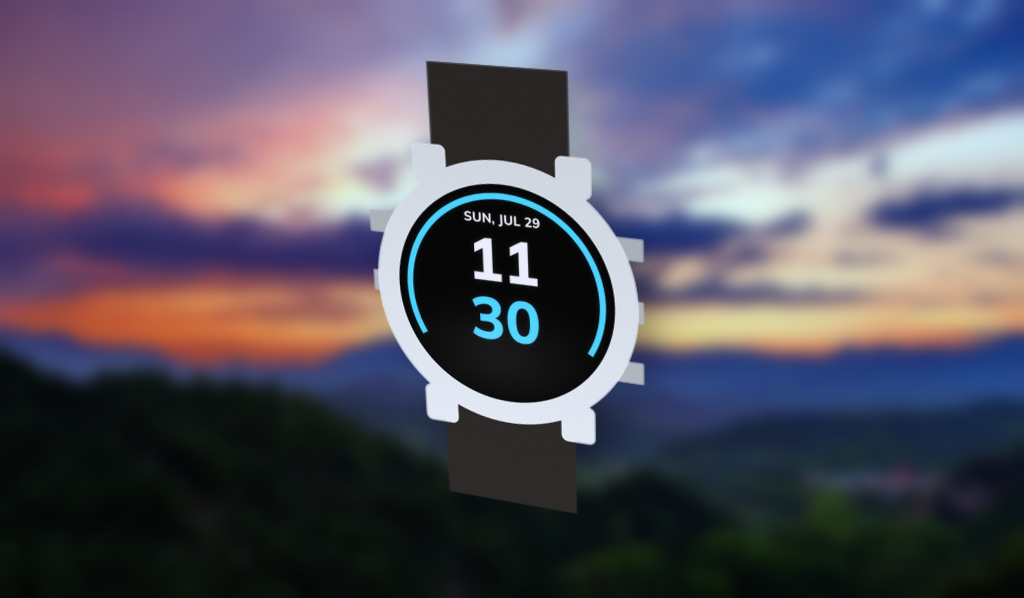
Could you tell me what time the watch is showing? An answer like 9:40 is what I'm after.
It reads 11:30
